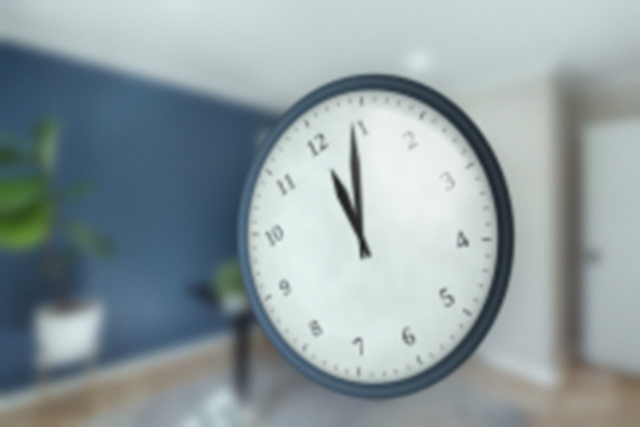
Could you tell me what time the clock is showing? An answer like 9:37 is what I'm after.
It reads 12:04
